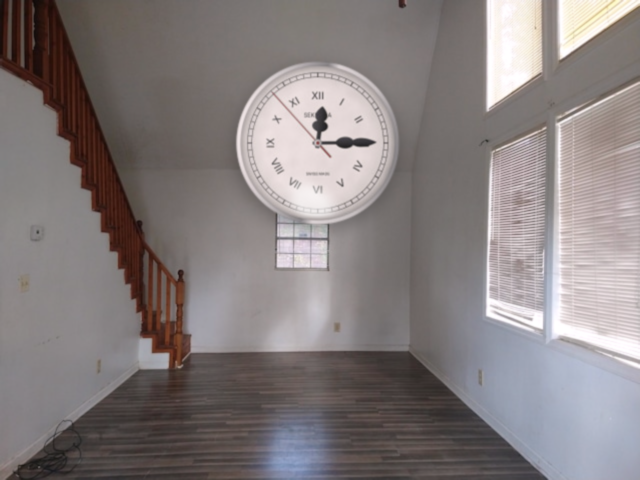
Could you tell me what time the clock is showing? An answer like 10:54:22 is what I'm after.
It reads 12:14:53
